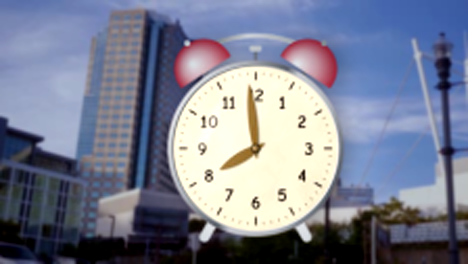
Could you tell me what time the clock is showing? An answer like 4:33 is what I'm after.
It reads 7:59
